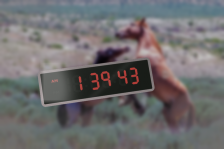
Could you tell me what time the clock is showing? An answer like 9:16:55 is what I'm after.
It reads 1:39:43
